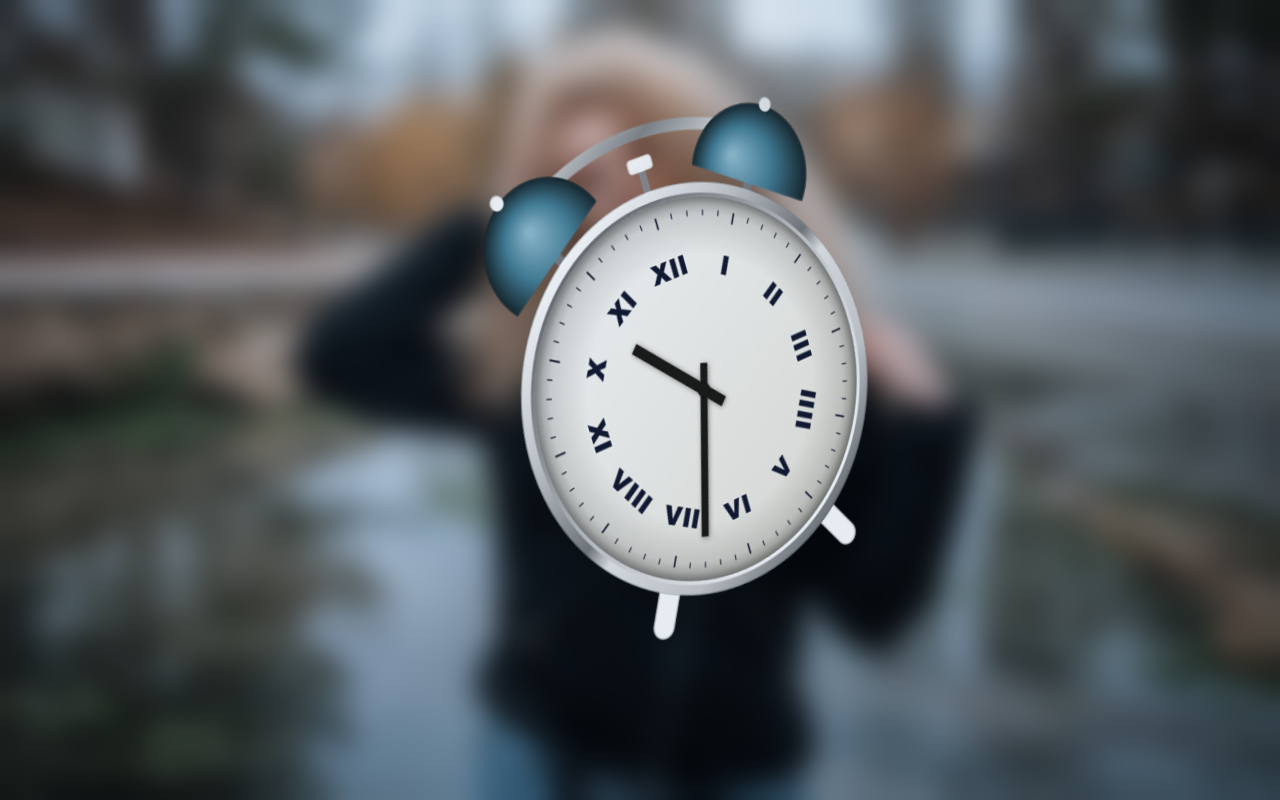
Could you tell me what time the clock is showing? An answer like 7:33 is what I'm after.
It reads 10:33
